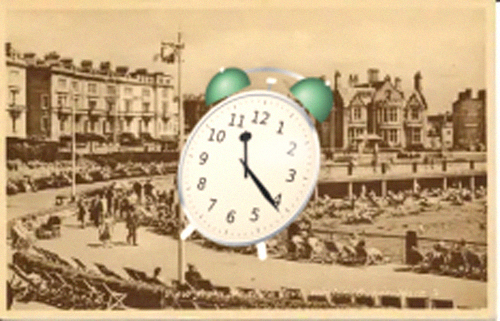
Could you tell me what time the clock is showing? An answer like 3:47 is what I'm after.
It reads 11:21
